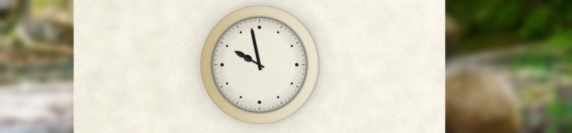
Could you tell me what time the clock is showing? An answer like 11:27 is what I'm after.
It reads 9:58
